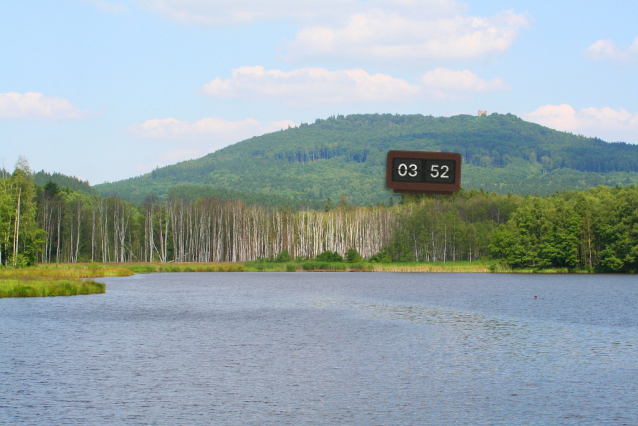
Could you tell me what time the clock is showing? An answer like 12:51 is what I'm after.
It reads 3:52
